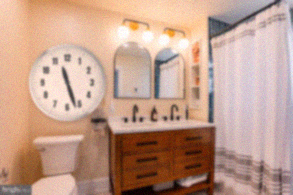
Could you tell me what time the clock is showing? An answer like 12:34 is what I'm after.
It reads 11:27
